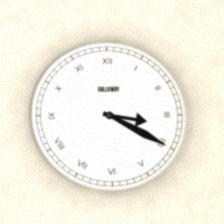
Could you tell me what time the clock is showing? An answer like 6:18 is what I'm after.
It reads 3:20
